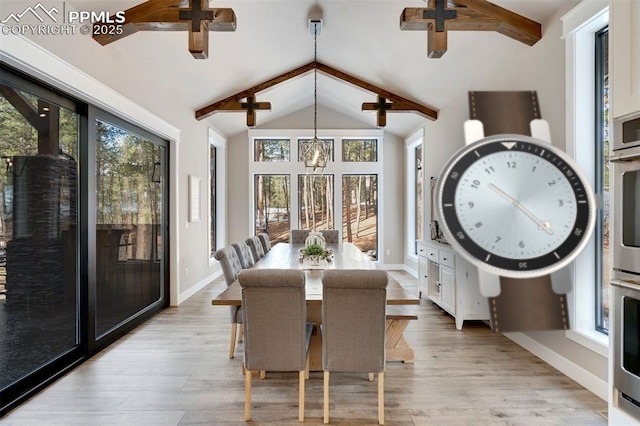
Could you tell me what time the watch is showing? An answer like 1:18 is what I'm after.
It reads 10:23
